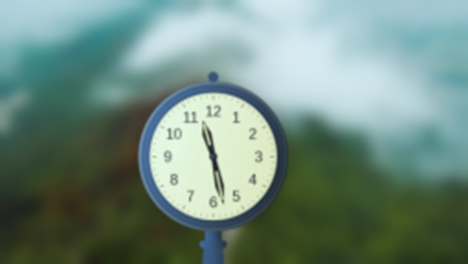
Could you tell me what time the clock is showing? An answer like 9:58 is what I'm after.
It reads 11:28
